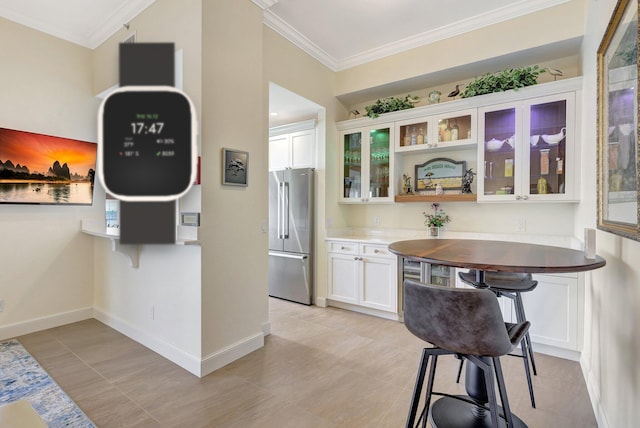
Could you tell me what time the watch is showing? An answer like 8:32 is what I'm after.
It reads 17:47
